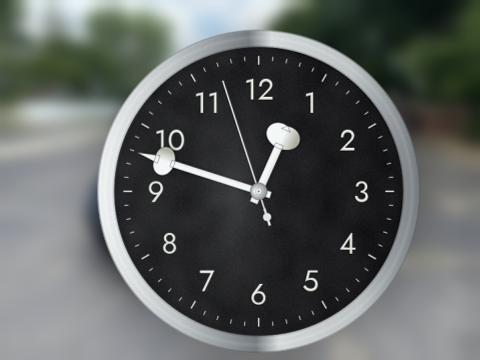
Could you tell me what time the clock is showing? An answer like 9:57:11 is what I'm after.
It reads 12:47:57
